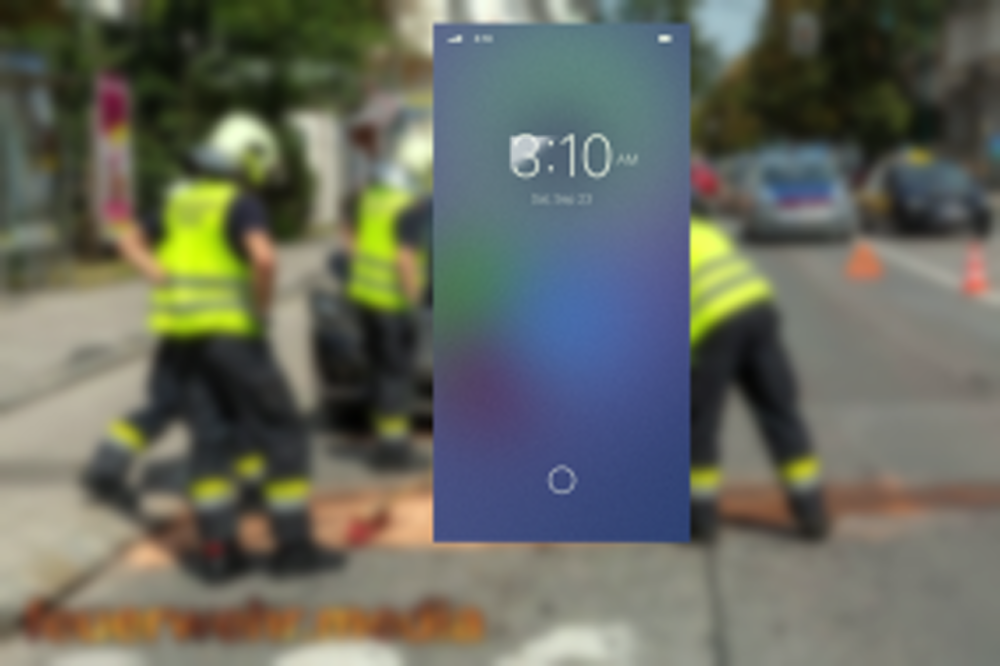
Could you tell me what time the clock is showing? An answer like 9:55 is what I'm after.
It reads 3:10
